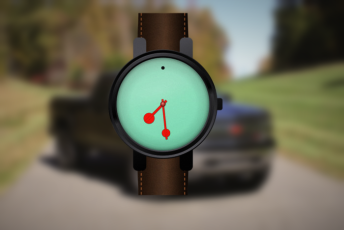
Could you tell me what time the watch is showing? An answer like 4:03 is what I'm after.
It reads 7:29
